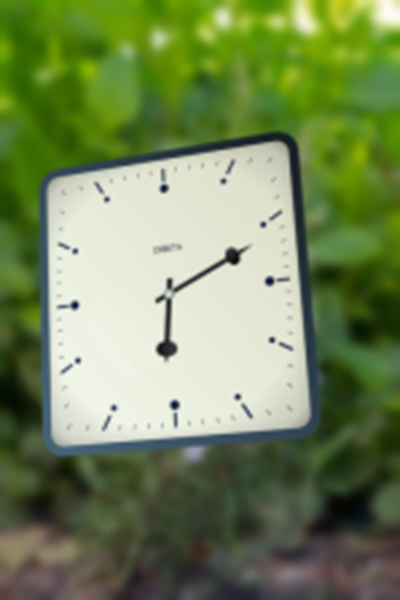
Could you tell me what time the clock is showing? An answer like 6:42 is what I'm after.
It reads 6:11
